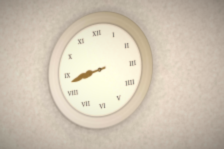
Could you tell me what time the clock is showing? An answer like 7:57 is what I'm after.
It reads 8:43
